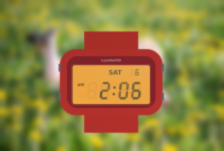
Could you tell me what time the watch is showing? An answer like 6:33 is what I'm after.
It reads 2:06
